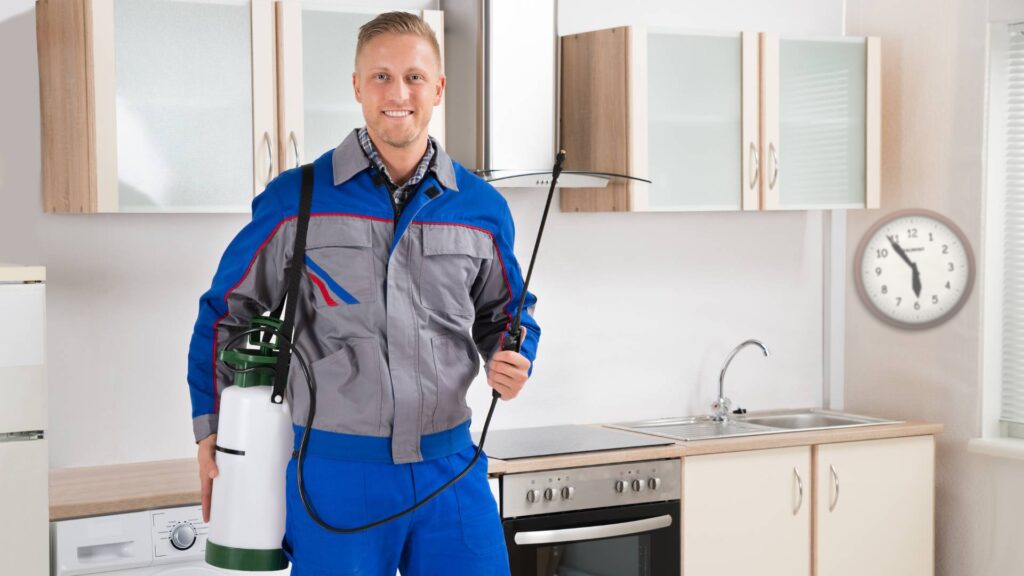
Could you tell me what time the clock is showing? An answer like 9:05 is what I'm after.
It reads 5:54
